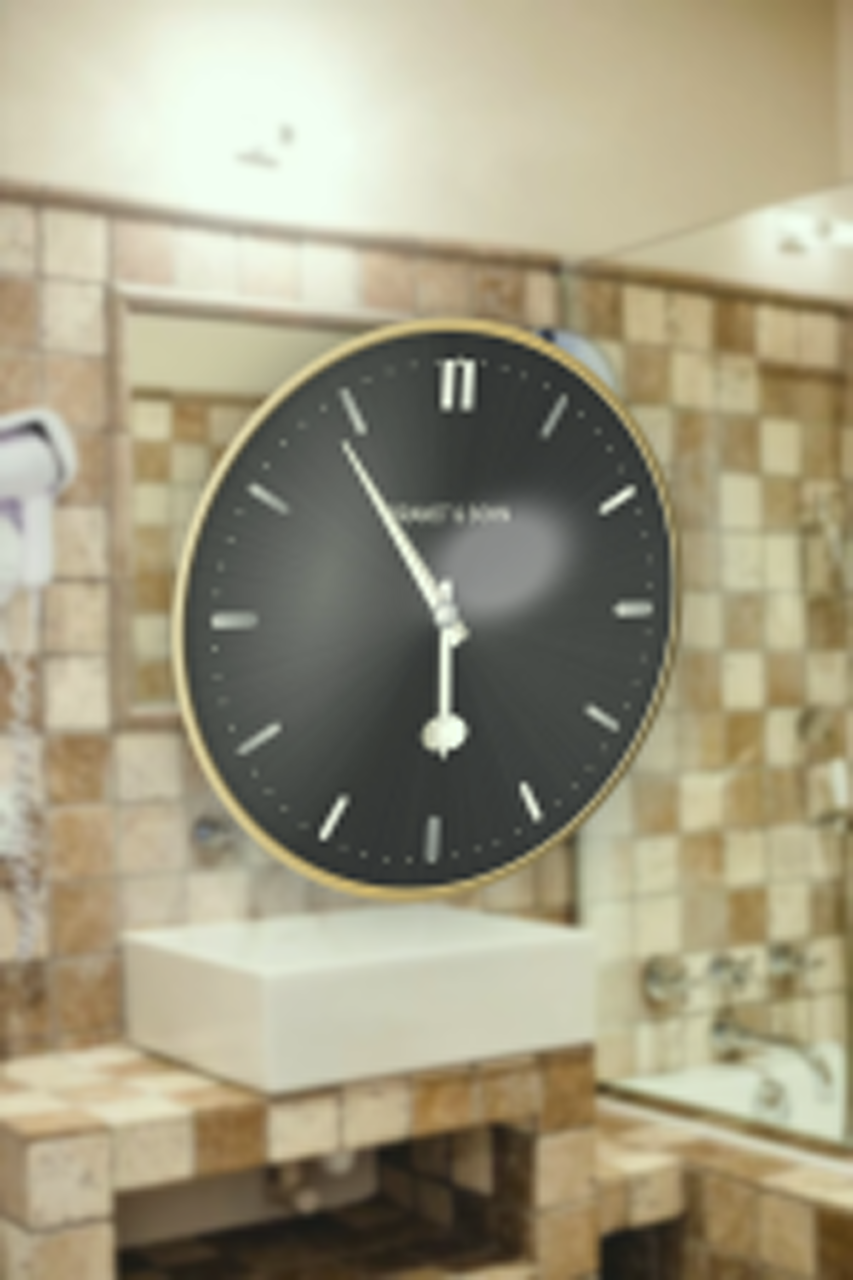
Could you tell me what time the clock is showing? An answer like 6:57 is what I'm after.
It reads 5:54
